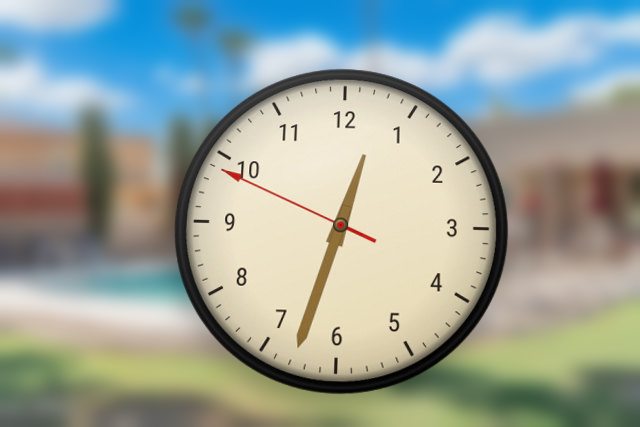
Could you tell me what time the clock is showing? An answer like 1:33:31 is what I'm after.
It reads 12:32:49
